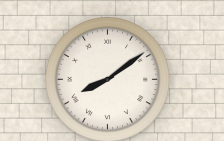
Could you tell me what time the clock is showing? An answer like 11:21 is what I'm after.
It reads 8:09
